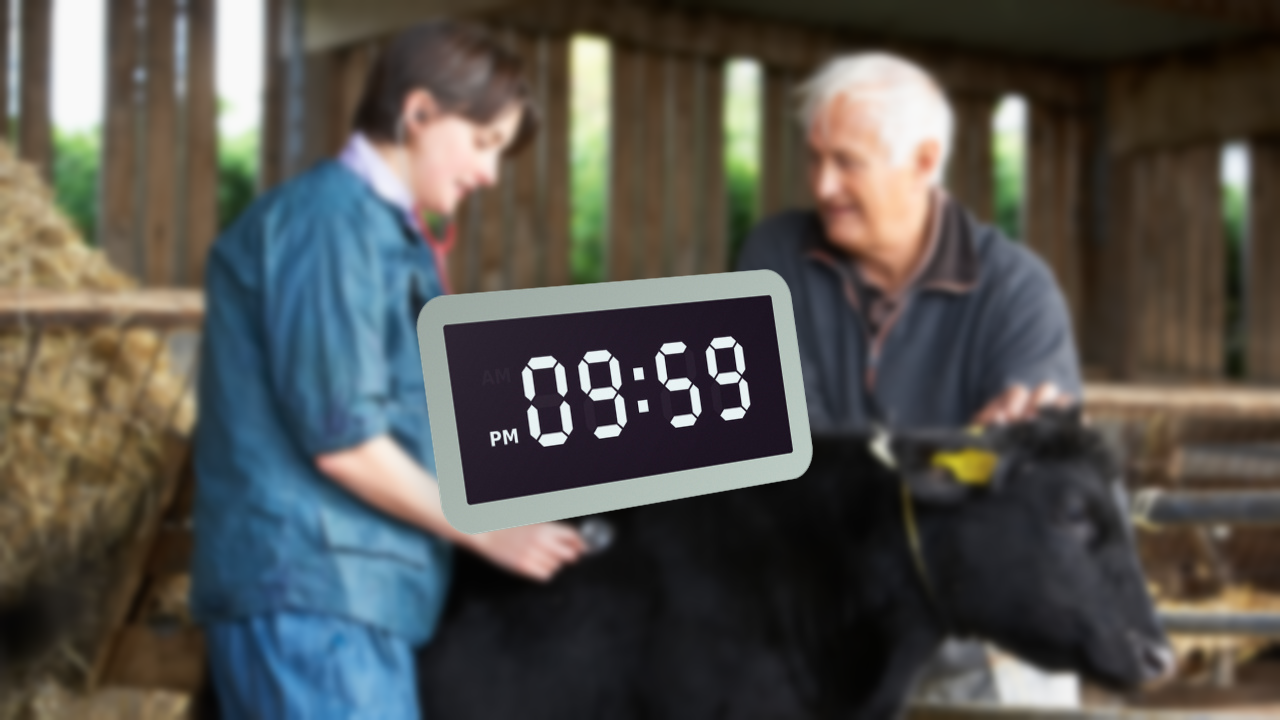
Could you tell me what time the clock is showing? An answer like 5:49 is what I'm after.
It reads 9:59
